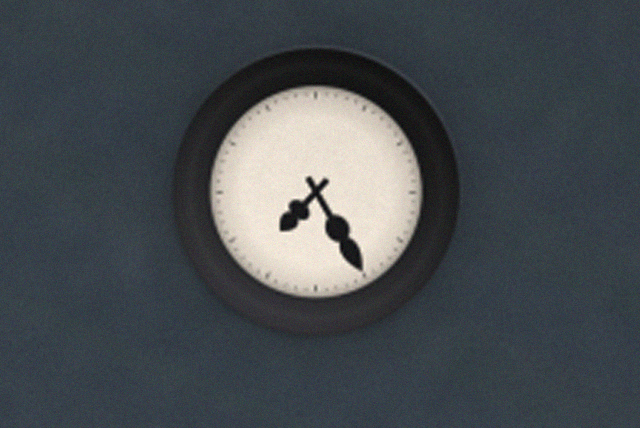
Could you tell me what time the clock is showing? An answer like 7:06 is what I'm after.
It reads 7:25
